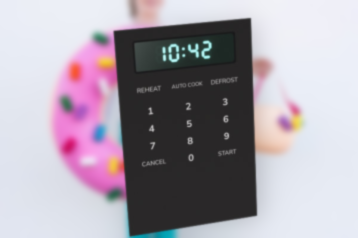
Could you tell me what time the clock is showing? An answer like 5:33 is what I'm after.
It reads 10:42
